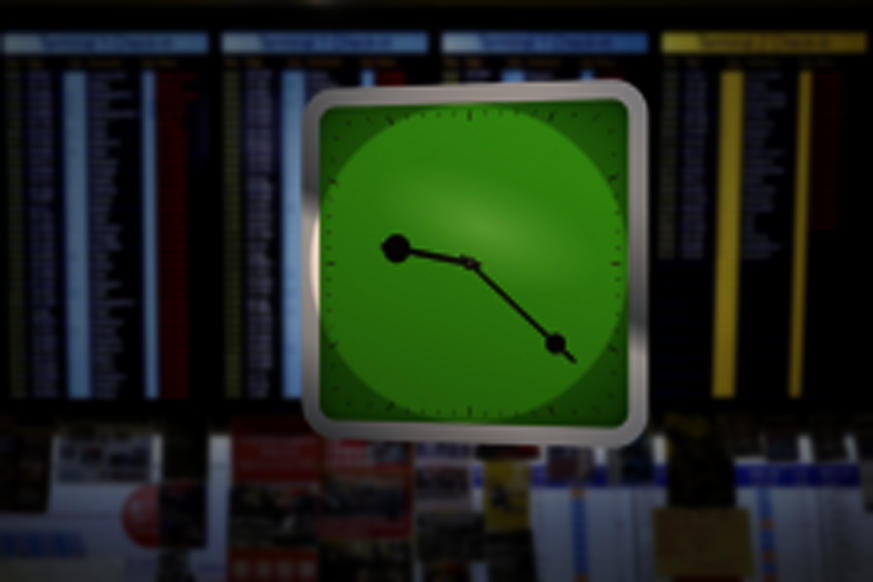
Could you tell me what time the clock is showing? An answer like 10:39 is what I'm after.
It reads 9:22
